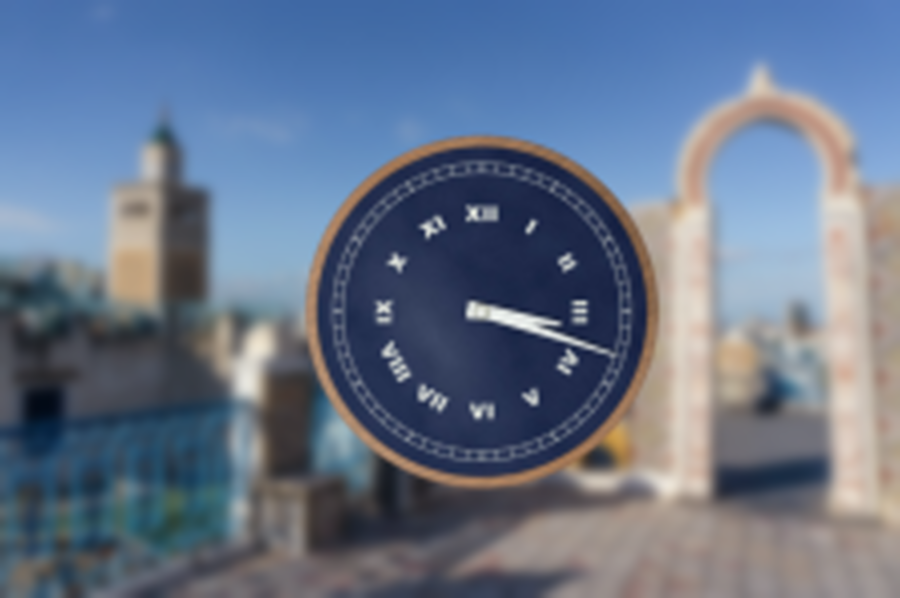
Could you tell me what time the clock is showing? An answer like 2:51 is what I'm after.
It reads 3:18
